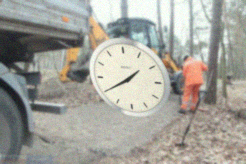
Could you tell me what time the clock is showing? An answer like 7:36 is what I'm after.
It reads 1:40
